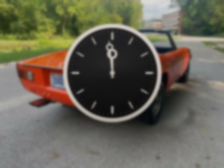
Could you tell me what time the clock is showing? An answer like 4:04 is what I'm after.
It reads 11:59
